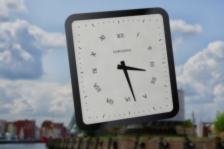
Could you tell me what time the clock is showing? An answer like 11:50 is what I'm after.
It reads 3:28
